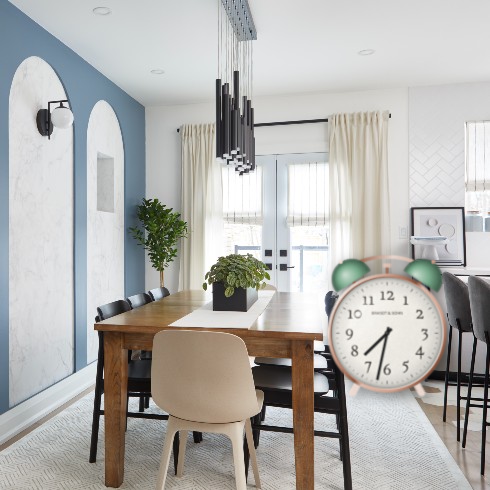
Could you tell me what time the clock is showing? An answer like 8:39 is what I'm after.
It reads 7:32
